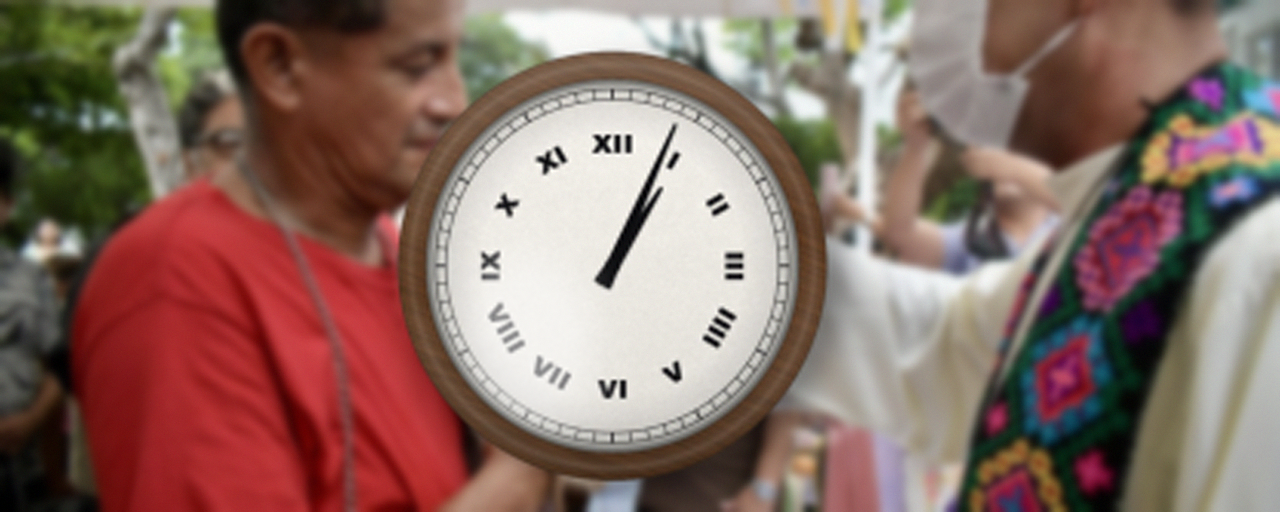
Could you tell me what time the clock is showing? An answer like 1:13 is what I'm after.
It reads 1:04
